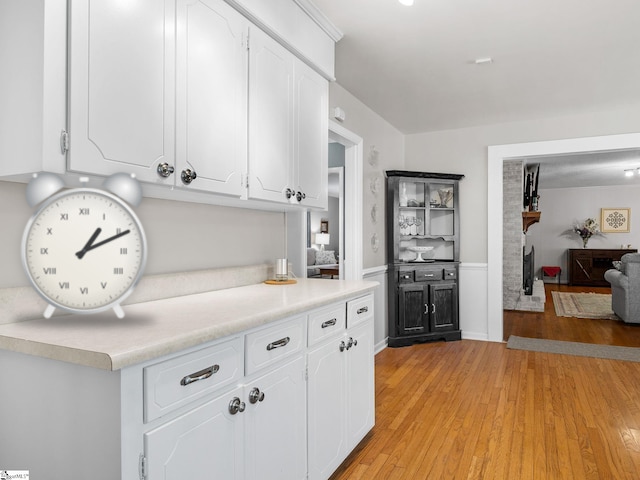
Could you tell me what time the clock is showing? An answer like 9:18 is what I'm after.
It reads 1:11
